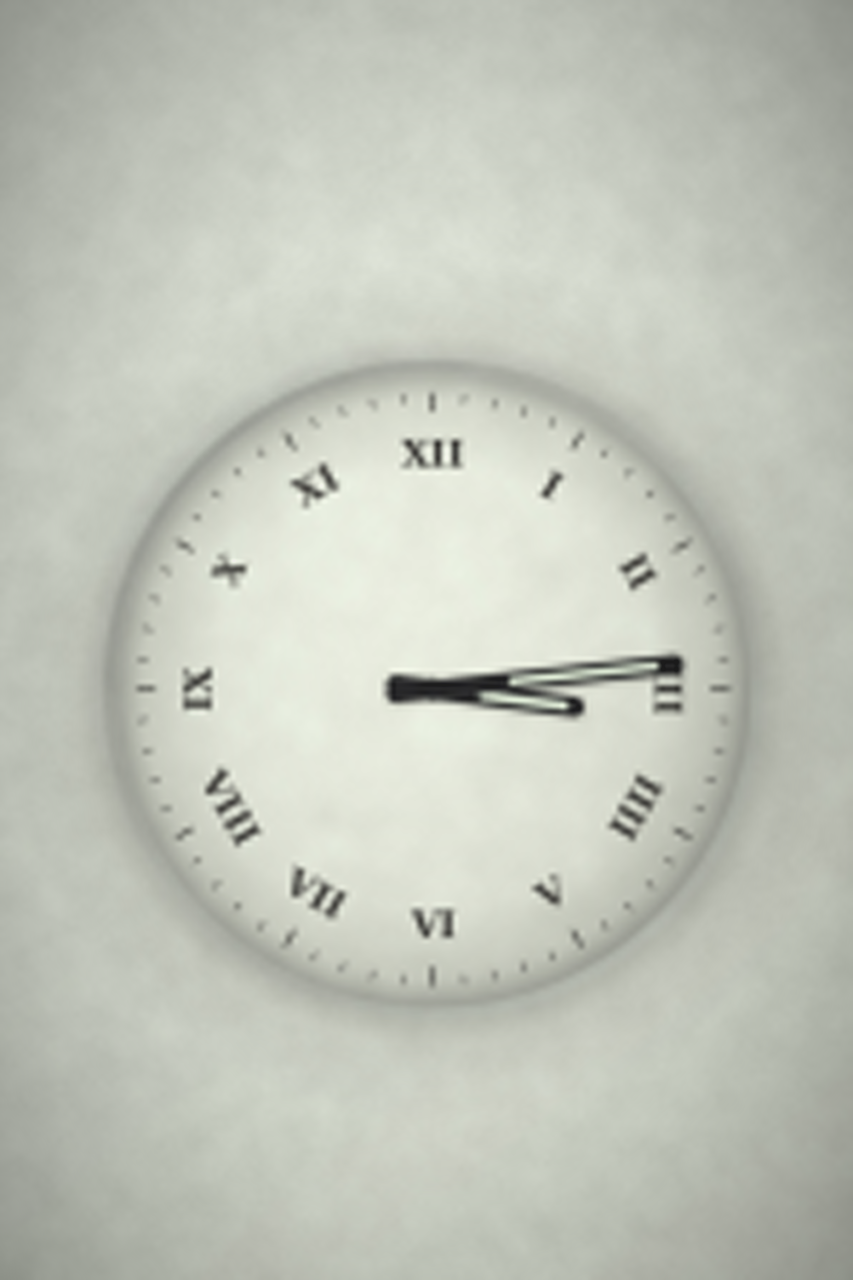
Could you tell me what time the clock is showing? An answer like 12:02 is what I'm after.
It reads 3:14
